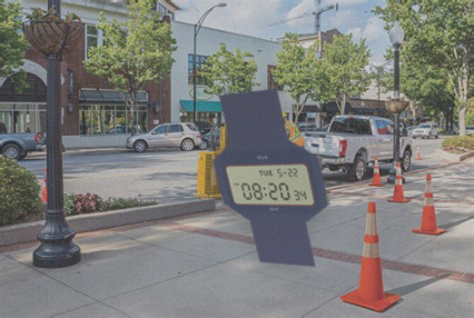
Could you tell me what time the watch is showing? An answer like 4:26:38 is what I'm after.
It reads 8:20:34
